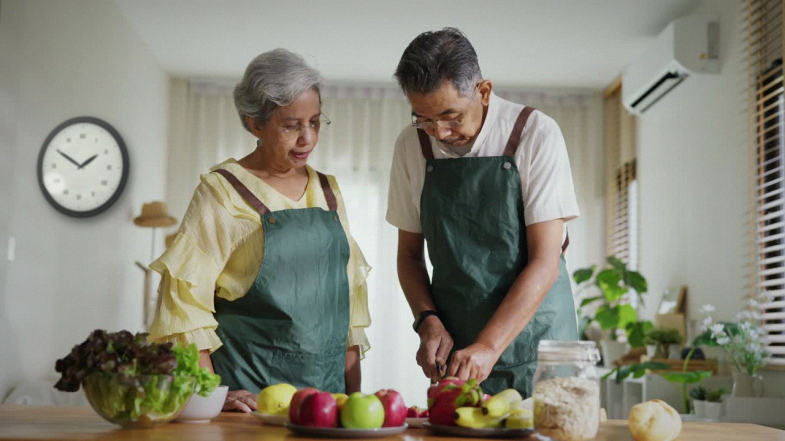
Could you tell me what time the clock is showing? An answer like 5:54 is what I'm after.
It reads 1:50
